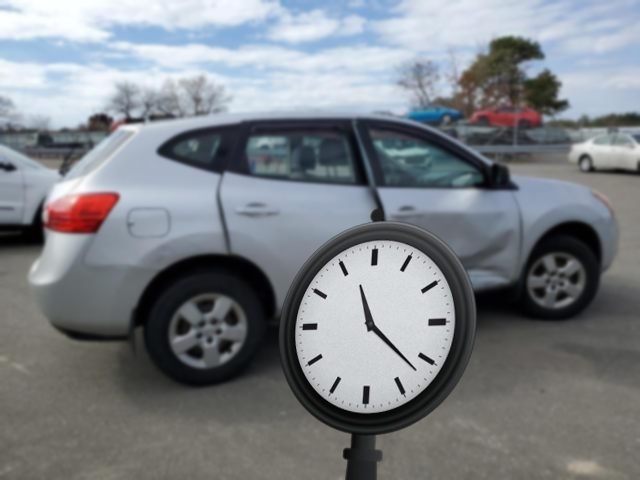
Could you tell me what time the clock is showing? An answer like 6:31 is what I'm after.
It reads 11:22
